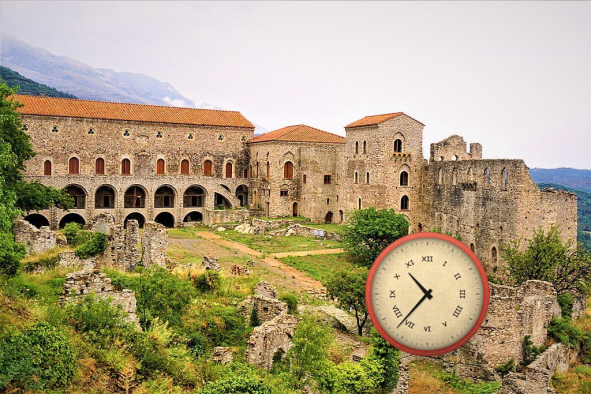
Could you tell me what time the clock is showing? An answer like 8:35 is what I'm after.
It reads 10:37
